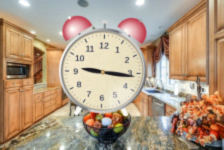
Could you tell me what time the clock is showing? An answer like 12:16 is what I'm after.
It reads 9:16
